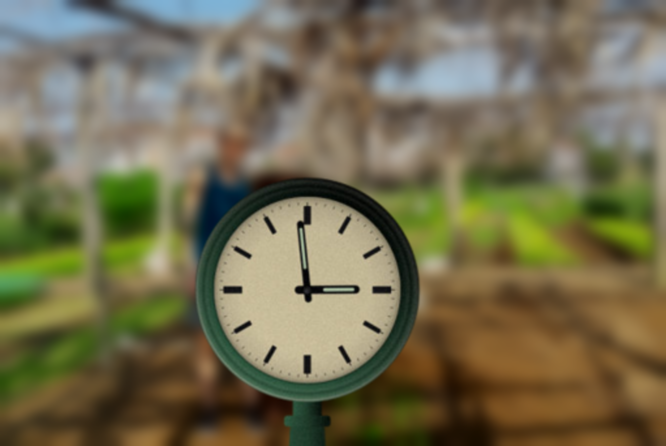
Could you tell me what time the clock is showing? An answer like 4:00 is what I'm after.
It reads 2:59
